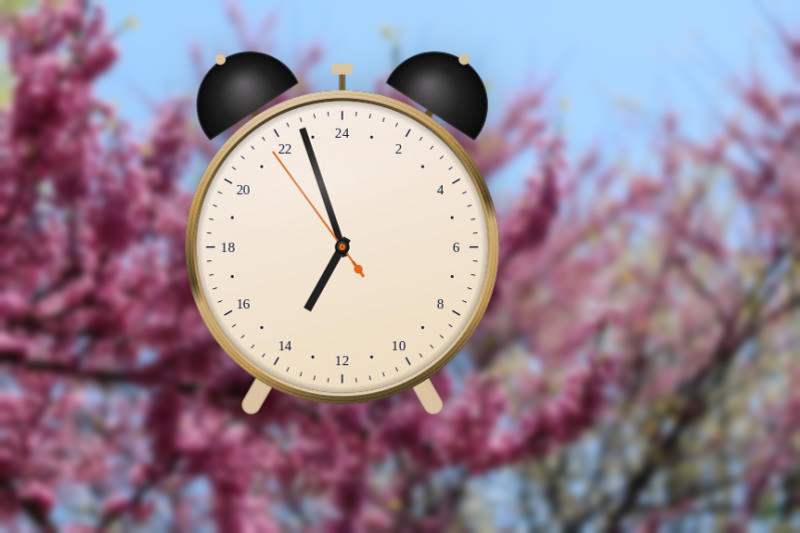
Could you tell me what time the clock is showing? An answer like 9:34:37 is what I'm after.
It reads 13:56:54
